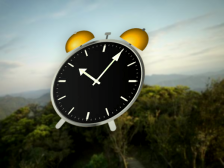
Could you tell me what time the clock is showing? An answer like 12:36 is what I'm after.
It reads 10:05
